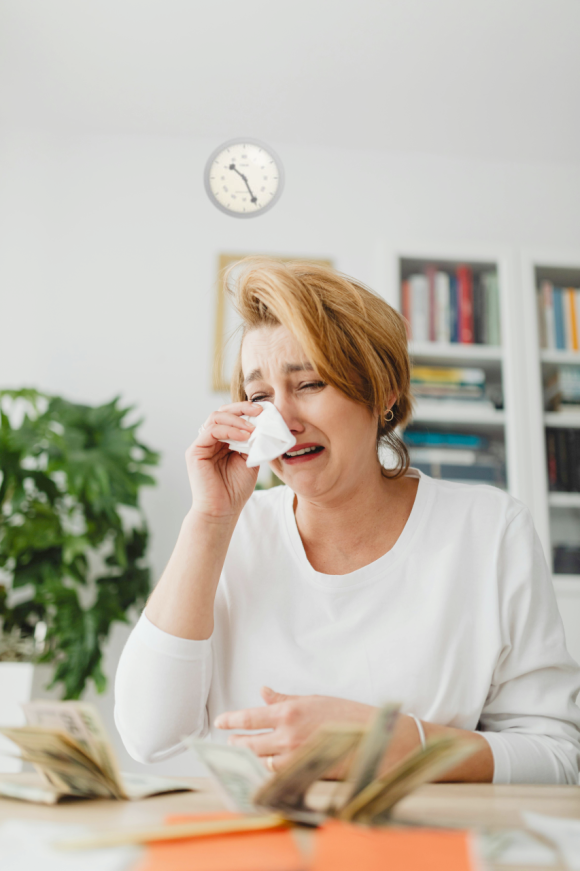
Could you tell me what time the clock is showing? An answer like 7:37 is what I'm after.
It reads 10:26
